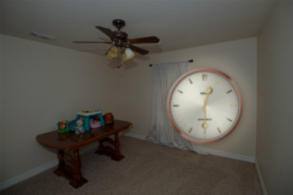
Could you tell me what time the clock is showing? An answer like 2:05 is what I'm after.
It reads 12:30
